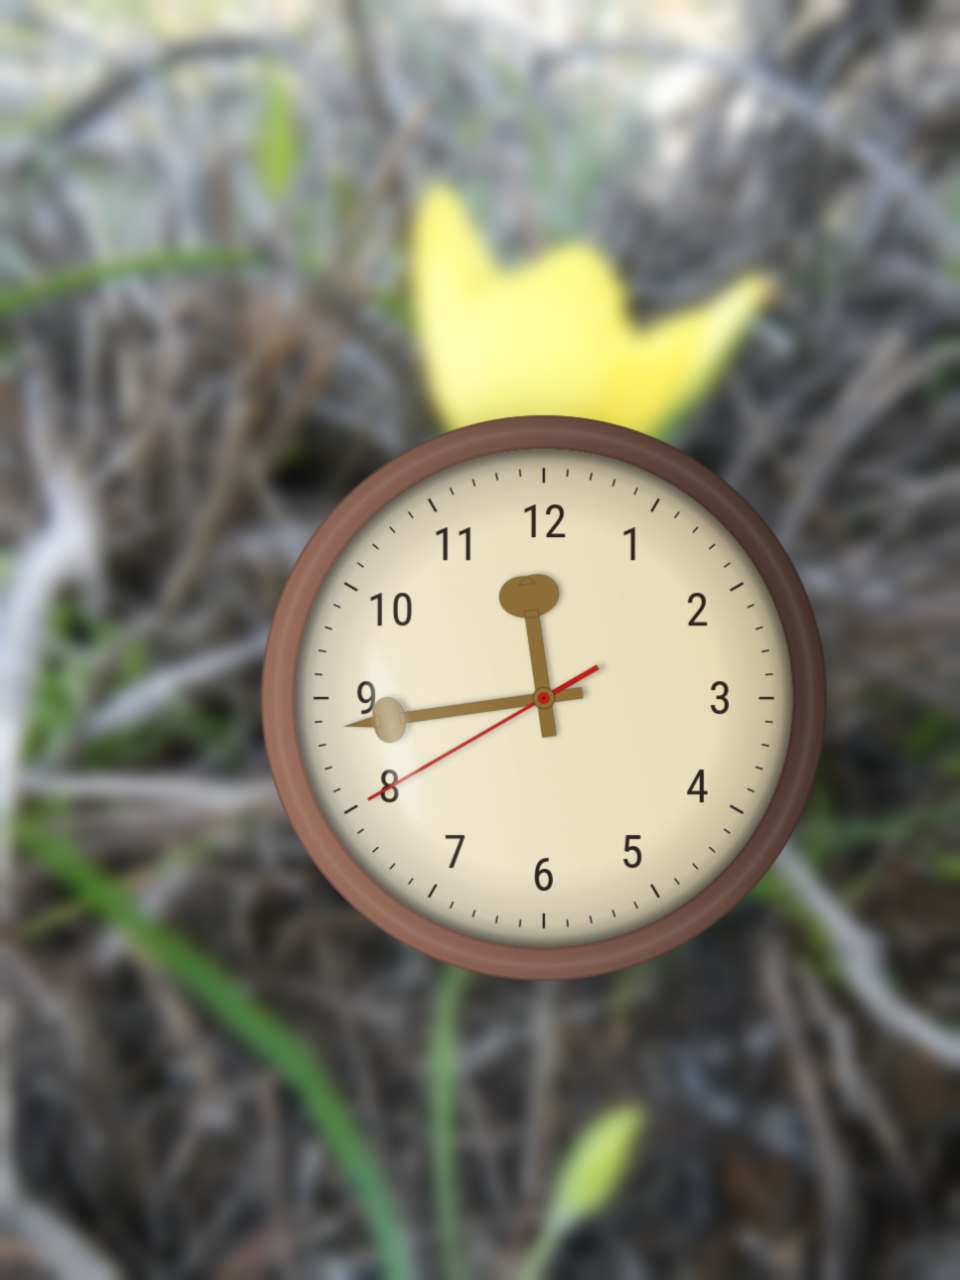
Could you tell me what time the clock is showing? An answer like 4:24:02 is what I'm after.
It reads 11:43:40
